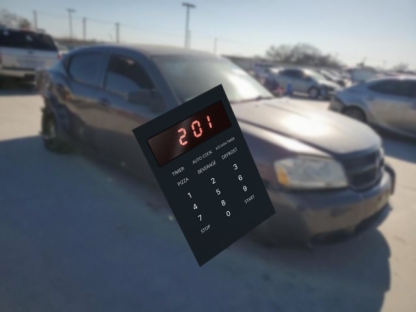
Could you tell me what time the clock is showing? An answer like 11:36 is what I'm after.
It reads 2:01
